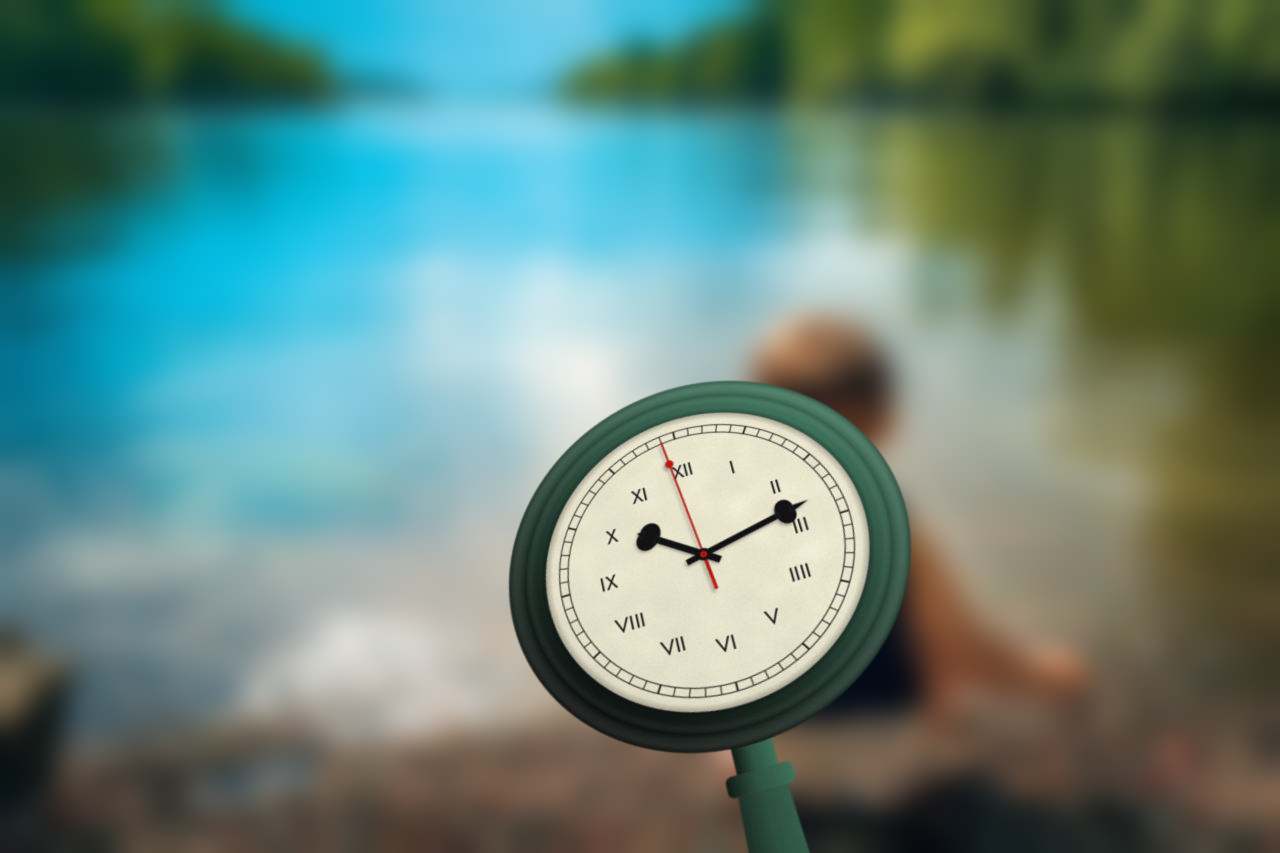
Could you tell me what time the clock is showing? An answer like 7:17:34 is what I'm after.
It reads 10:12:59
